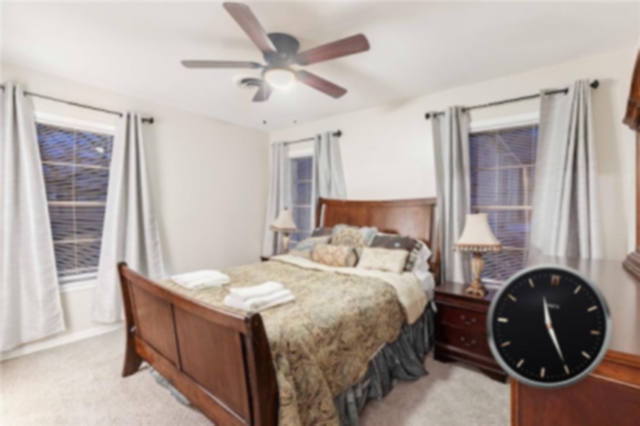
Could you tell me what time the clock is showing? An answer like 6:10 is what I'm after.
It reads 11:25
